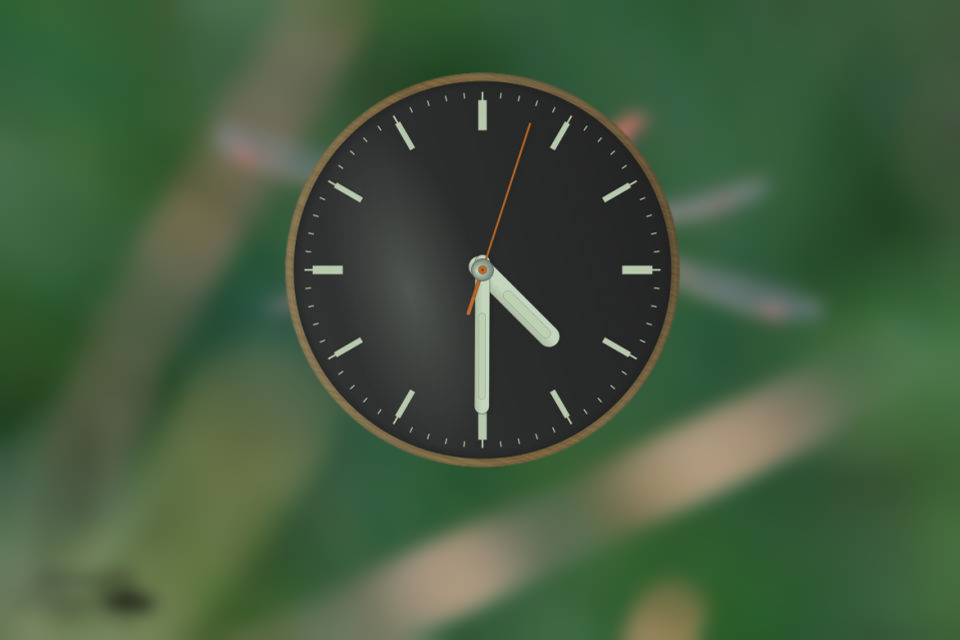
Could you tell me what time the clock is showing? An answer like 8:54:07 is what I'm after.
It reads 4:30:03
